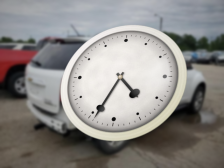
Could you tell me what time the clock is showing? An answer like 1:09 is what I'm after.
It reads 4:34
